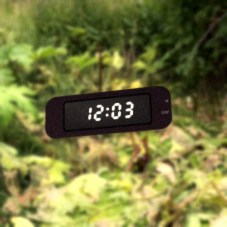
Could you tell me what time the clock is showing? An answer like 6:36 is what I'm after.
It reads 12:03
